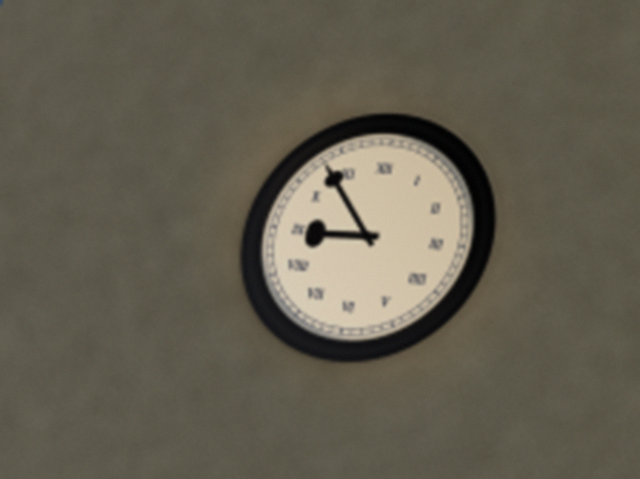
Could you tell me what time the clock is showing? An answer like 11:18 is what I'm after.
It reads 8:53
